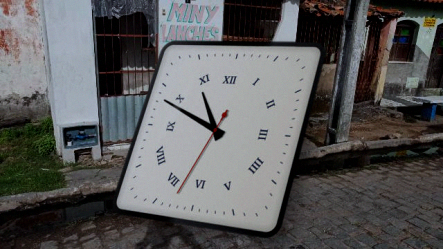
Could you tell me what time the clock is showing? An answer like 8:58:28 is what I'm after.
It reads 10:48:33
